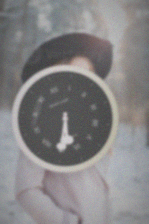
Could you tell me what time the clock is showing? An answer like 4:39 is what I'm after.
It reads 6:35
